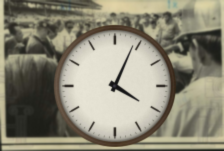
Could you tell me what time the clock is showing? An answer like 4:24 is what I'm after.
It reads 4:04
